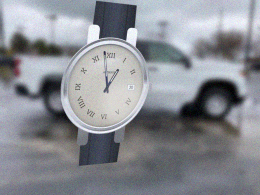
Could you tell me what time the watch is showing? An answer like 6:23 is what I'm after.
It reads 12:58
